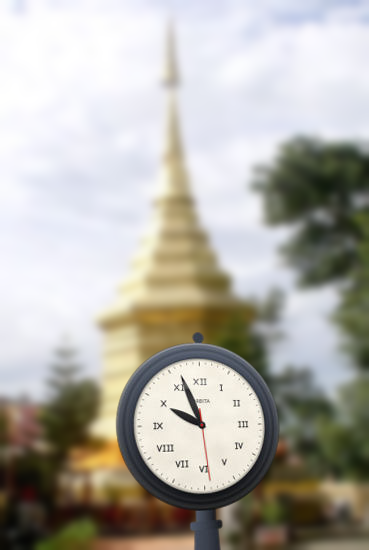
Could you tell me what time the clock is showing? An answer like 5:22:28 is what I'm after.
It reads 9:56:29
